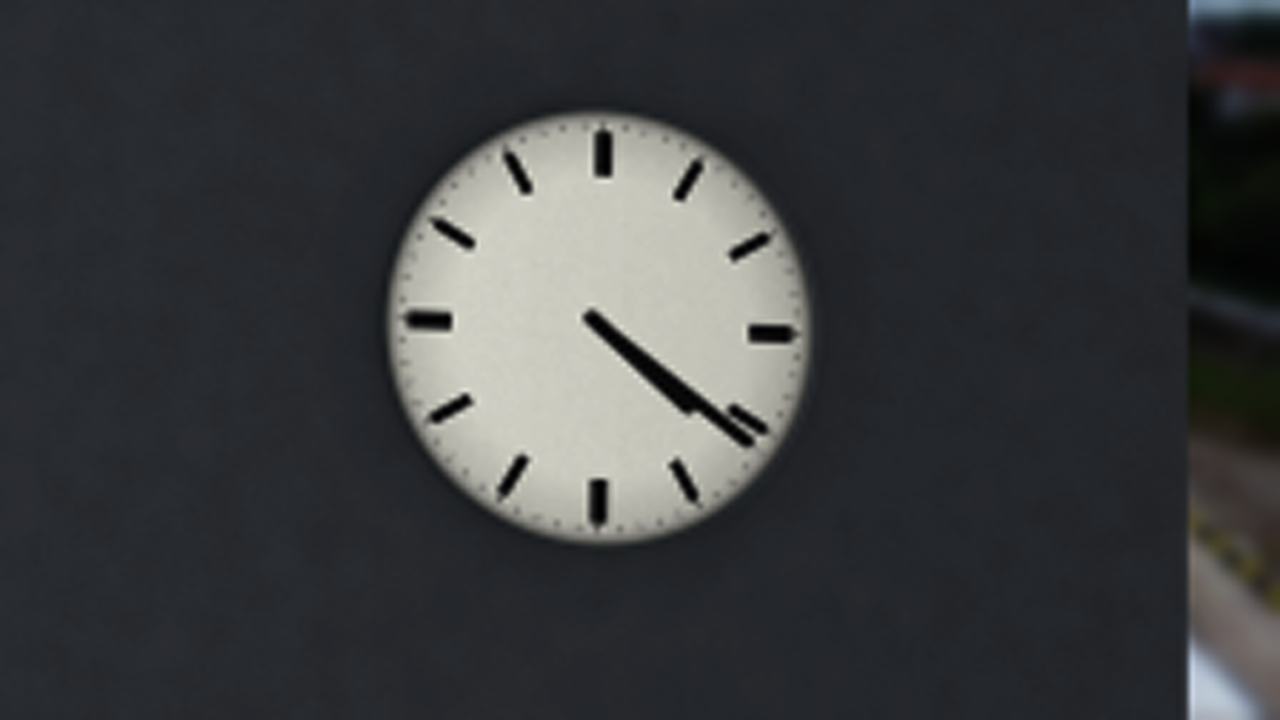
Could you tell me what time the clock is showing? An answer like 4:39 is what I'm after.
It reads 4:21
